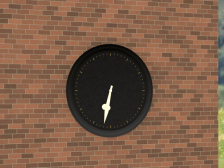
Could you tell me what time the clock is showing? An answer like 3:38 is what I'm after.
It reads 6:32
